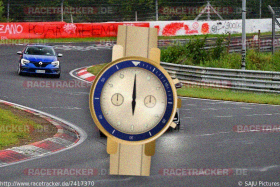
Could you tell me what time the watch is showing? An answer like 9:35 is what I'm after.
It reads 6:00
